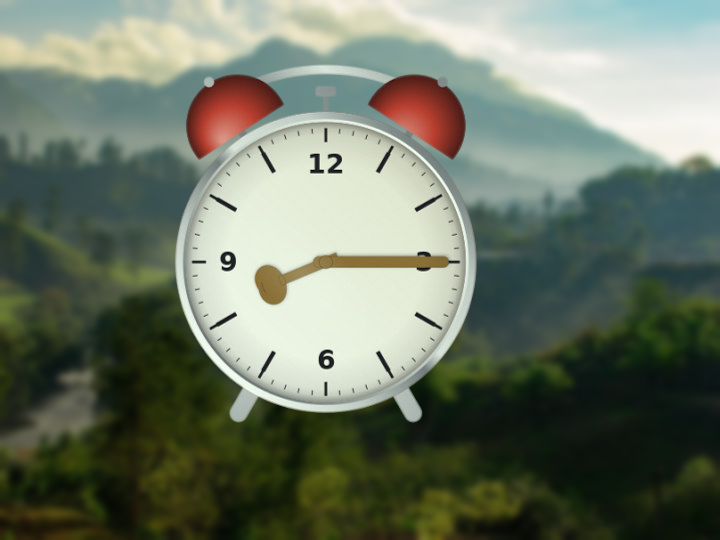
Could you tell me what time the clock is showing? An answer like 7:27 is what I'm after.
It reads 8:15
